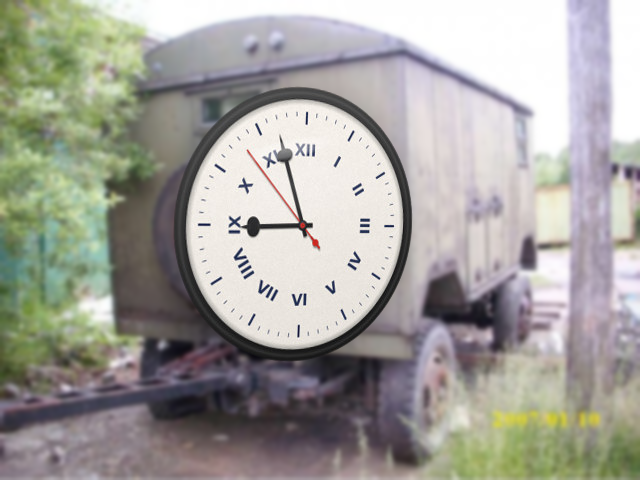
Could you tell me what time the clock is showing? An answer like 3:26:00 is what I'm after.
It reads 8:56:53
